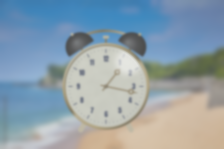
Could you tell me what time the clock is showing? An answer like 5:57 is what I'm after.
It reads 1:17
